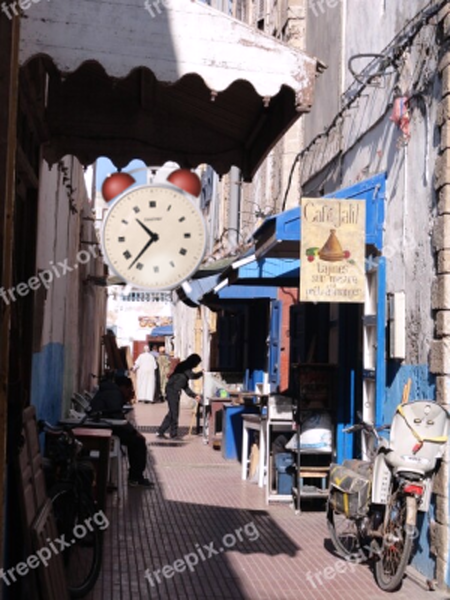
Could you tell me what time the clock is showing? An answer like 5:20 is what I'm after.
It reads 10:37
